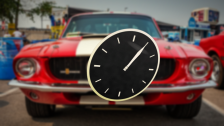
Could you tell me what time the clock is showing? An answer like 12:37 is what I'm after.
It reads 1:05
